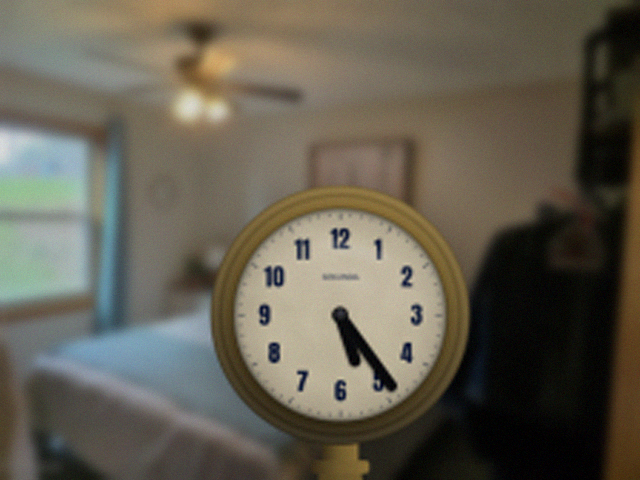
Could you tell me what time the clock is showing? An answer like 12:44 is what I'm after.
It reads 5:24
